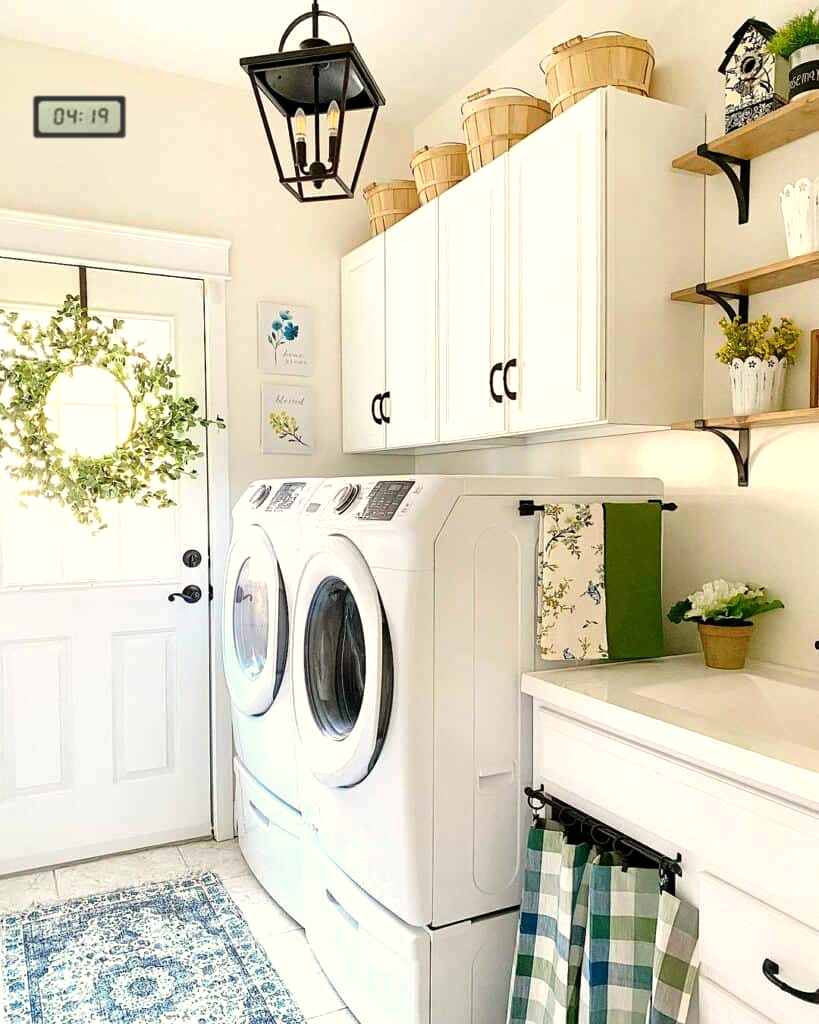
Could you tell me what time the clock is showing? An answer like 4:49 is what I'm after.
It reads 4:19
